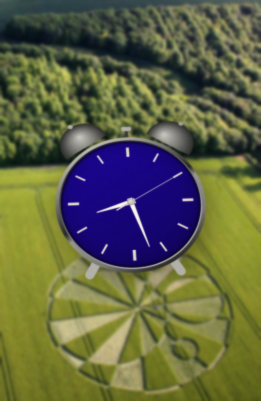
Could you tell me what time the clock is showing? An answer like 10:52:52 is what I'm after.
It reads 8:27:10
